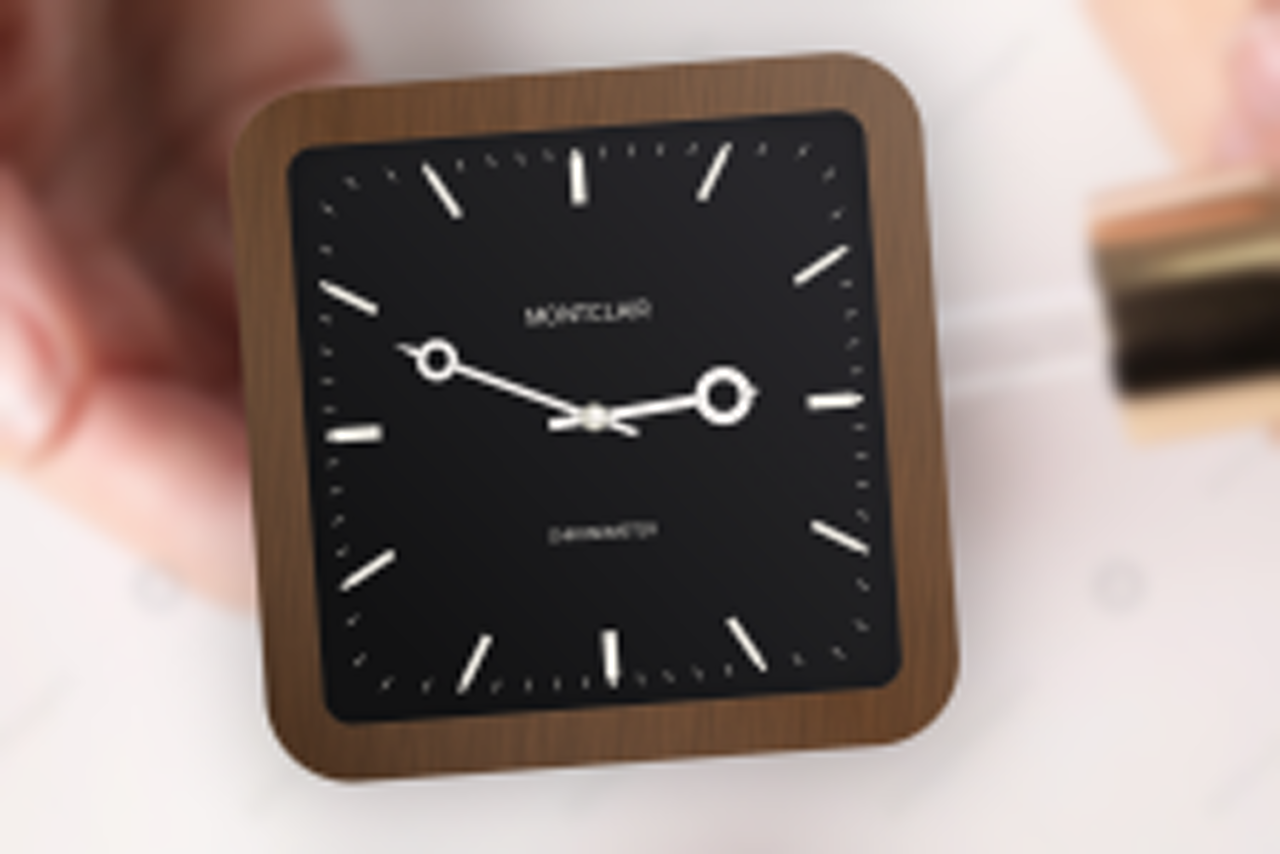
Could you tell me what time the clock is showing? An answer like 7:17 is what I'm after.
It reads 2:49
